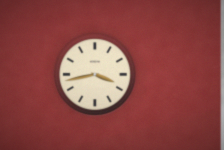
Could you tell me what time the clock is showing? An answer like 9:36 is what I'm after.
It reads 3:43
